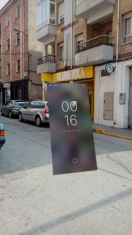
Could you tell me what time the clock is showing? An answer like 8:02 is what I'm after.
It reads 0:16
